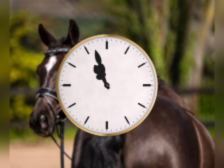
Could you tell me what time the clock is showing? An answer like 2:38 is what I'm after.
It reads 10:57
